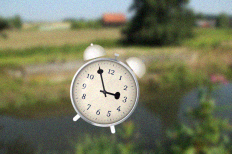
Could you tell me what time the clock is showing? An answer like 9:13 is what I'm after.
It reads 2:55
